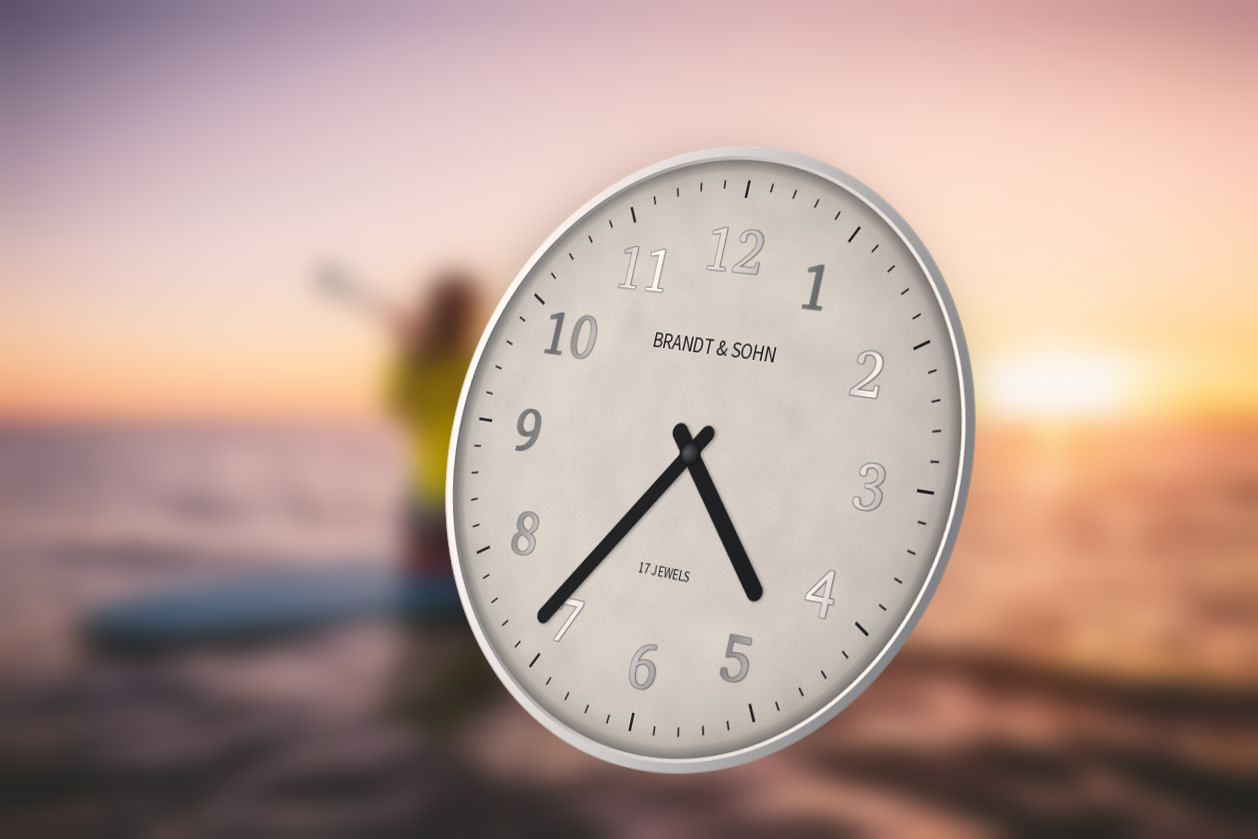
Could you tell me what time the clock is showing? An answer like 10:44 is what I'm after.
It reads 4:36
